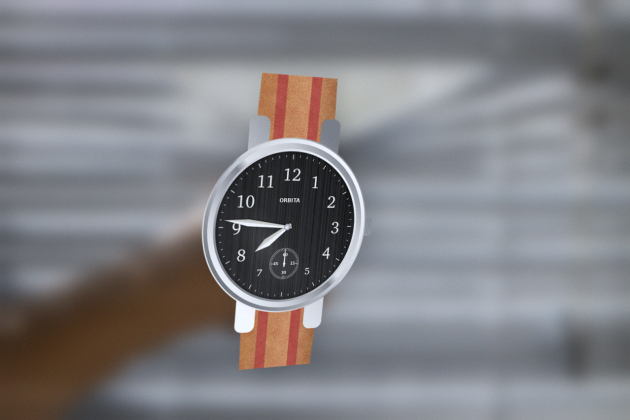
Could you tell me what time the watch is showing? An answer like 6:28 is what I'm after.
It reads 7:46
